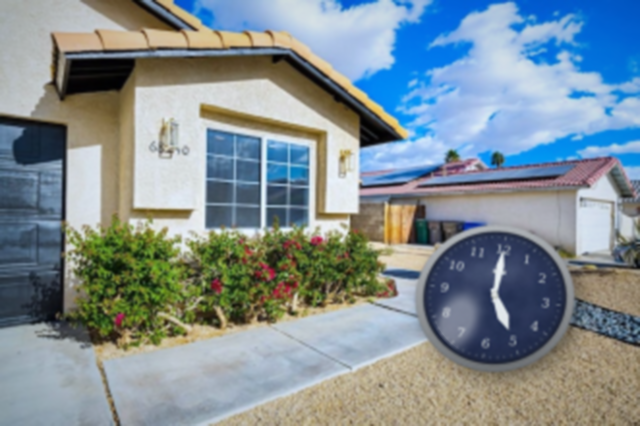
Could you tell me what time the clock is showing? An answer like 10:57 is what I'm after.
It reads 5:00
